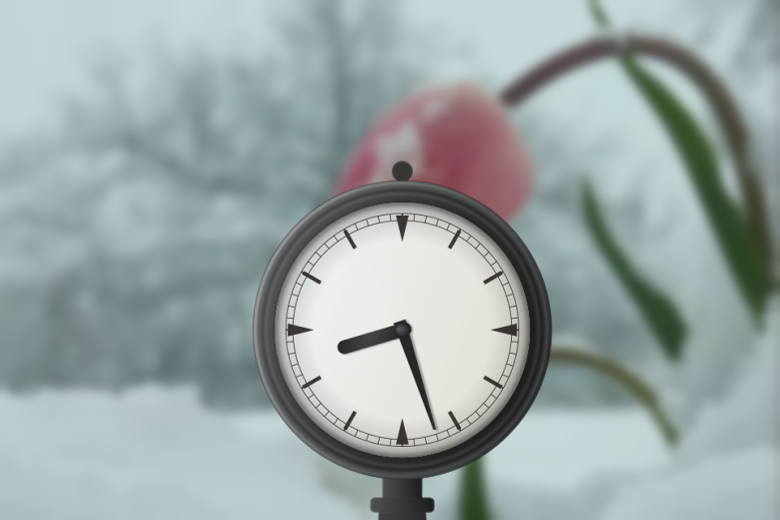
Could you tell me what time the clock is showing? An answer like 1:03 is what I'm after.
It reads 8:27
